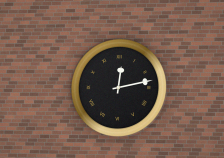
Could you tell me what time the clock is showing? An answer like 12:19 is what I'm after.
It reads 12:13
